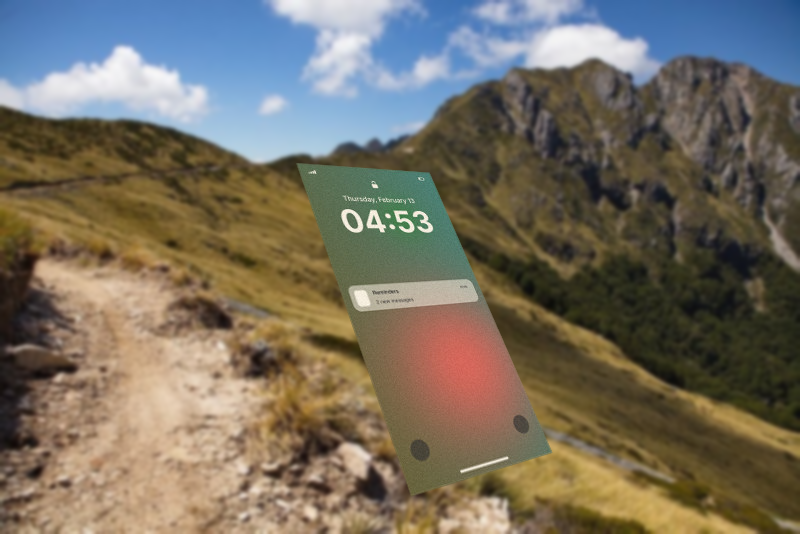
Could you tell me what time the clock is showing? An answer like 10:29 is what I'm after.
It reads 4:53
